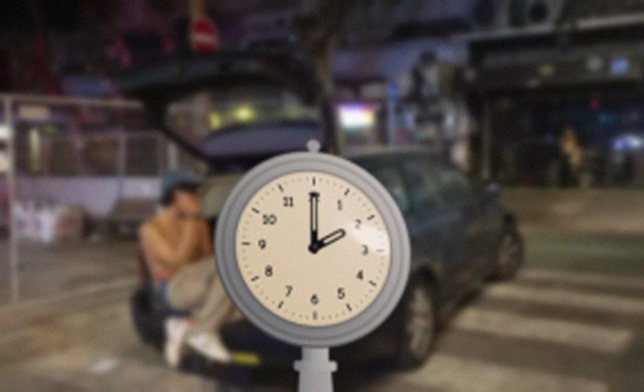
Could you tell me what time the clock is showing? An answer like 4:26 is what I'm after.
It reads 2:00
